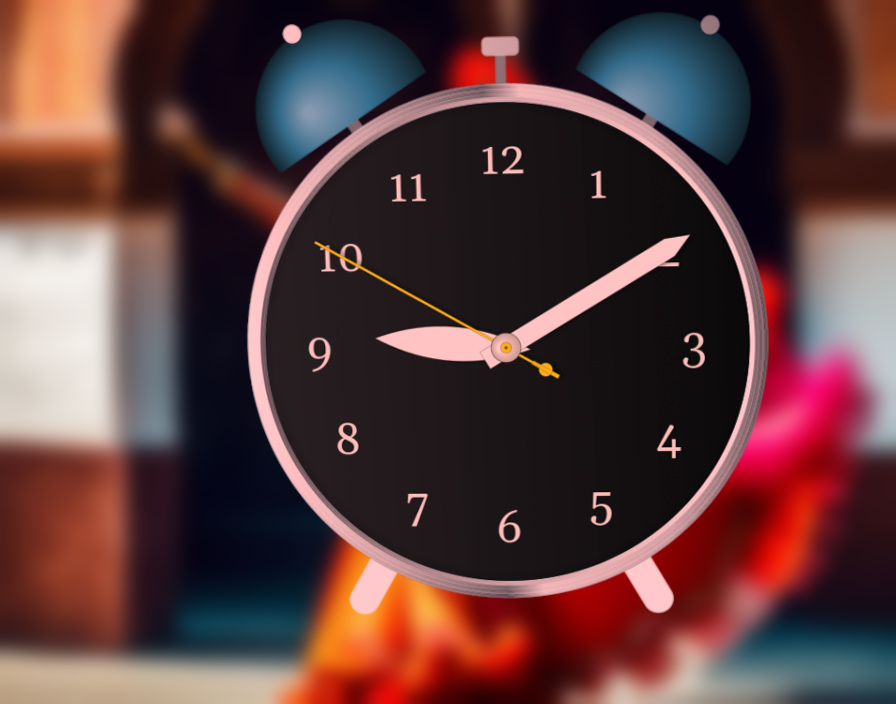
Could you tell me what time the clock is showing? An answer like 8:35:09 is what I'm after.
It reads 9:09:50
